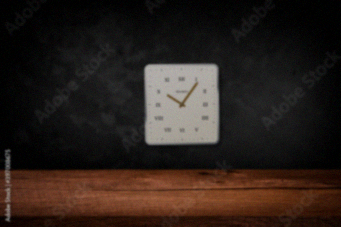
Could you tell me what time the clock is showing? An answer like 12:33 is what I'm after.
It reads 10:06
